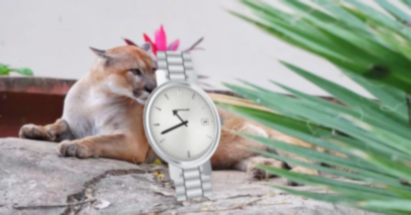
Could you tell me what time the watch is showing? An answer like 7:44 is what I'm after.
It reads 10:42
